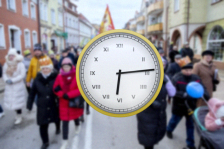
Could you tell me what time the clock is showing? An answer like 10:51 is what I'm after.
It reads 6:14
